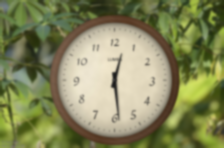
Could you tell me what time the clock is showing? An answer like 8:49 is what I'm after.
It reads 12:29
